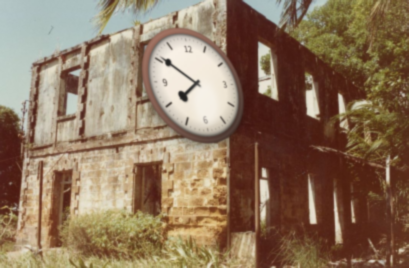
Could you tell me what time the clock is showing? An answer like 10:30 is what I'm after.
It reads 7:51
